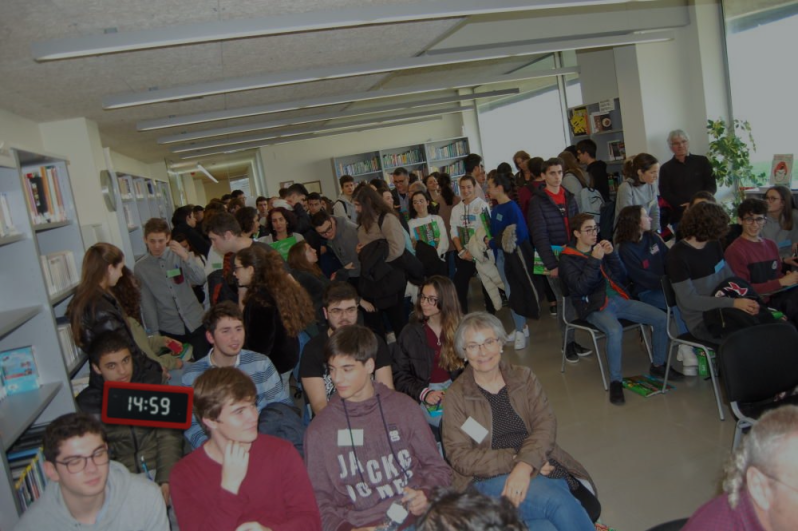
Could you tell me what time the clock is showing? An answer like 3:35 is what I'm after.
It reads 14:59
